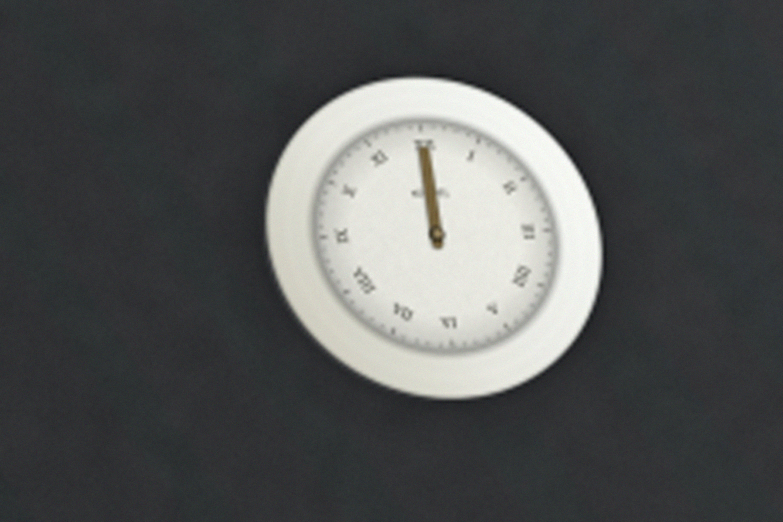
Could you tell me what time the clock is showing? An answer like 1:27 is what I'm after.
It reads 12:00
